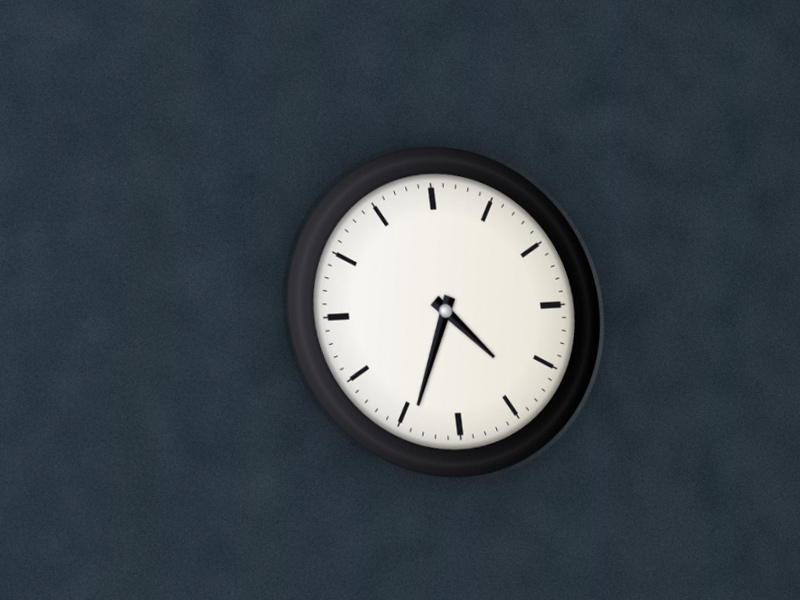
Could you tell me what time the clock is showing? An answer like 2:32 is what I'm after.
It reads 4:34
